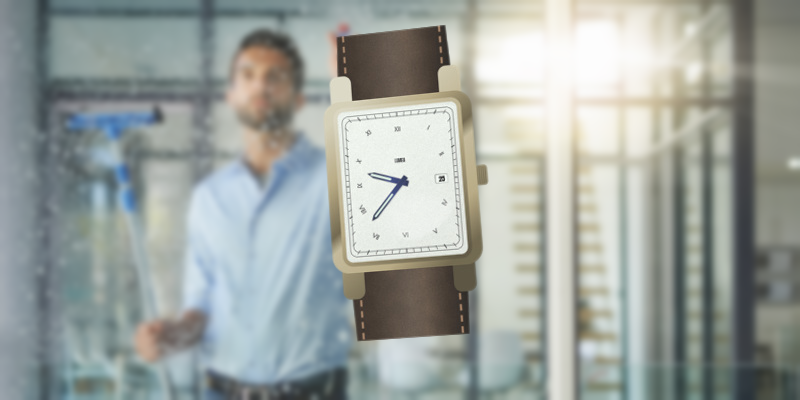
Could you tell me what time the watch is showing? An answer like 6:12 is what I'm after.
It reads 9:37
